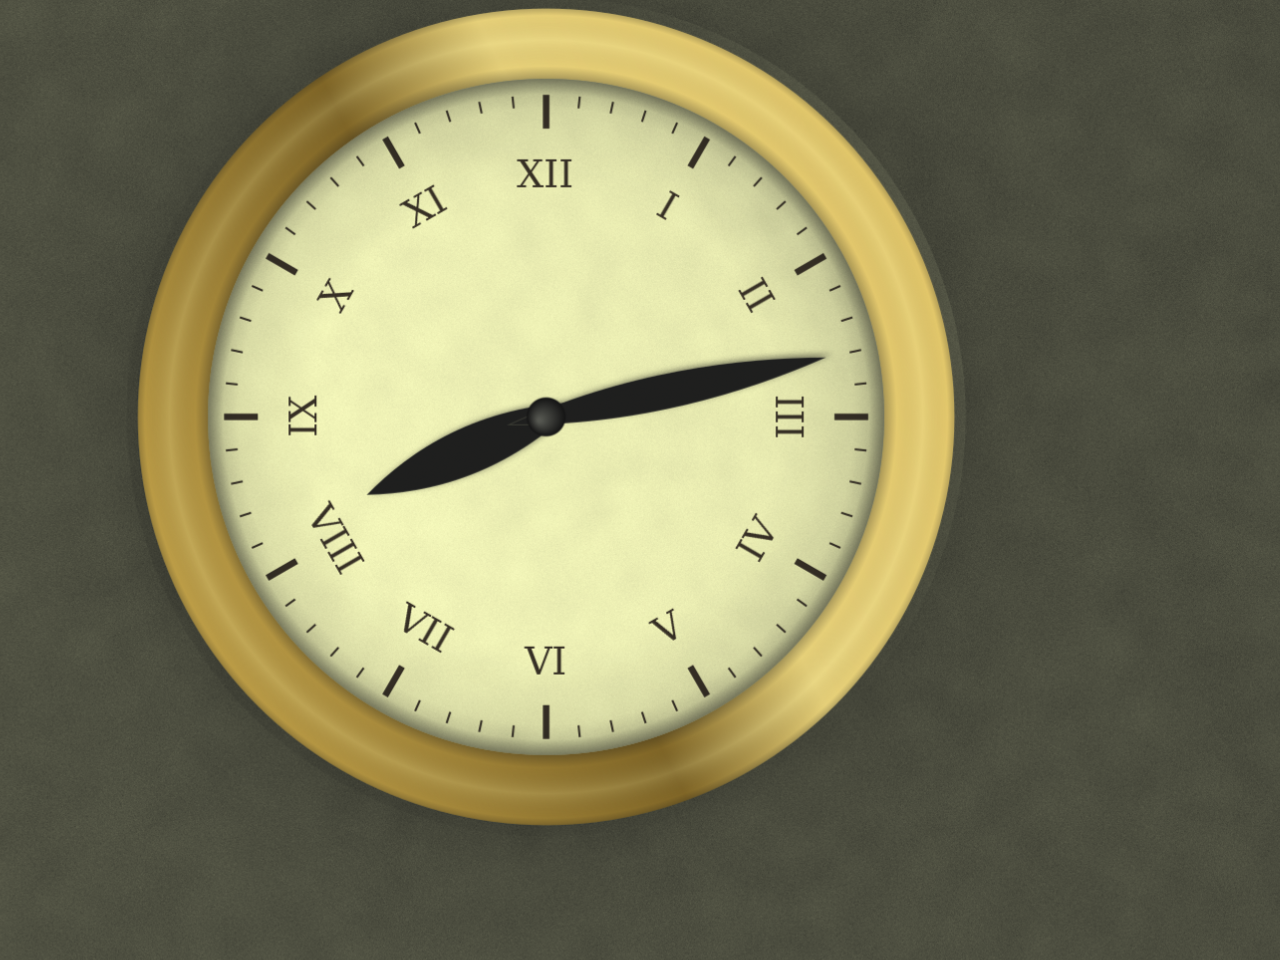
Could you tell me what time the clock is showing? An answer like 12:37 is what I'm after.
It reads 8:13
